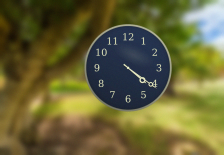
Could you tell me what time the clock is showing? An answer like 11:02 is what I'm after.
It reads 4:21
